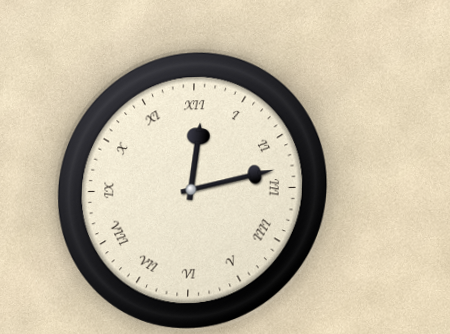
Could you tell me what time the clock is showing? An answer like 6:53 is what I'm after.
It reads 12:13
